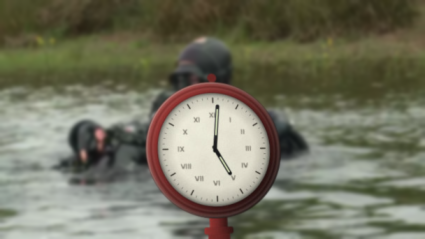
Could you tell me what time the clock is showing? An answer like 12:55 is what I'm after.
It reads 5:01
